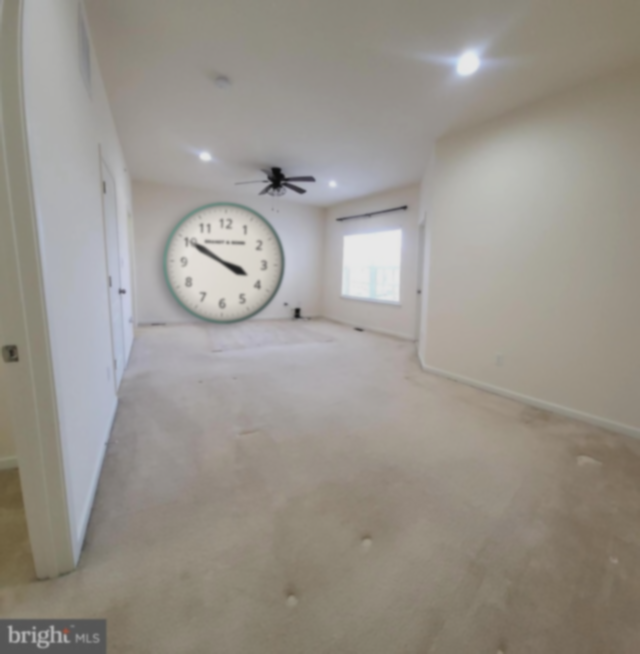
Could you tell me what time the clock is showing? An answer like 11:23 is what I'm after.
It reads 3:50
